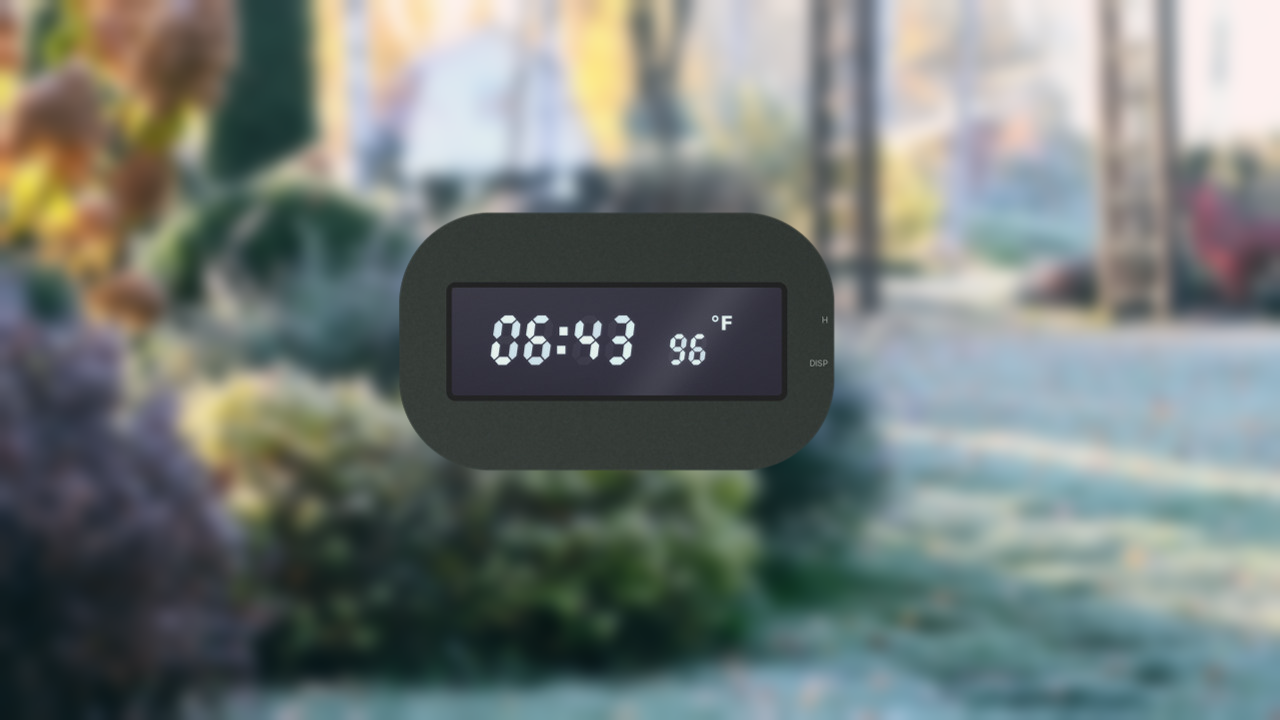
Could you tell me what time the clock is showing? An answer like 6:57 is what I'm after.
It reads 6:43
